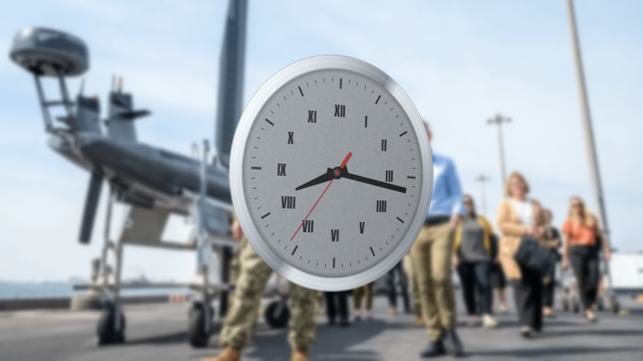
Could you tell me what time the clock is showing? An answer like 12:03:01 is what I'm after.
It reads 8:16:36
